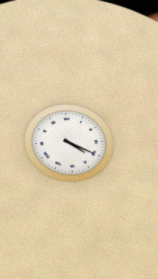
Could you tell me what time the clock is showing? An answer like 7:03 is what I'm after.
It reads 4:20
